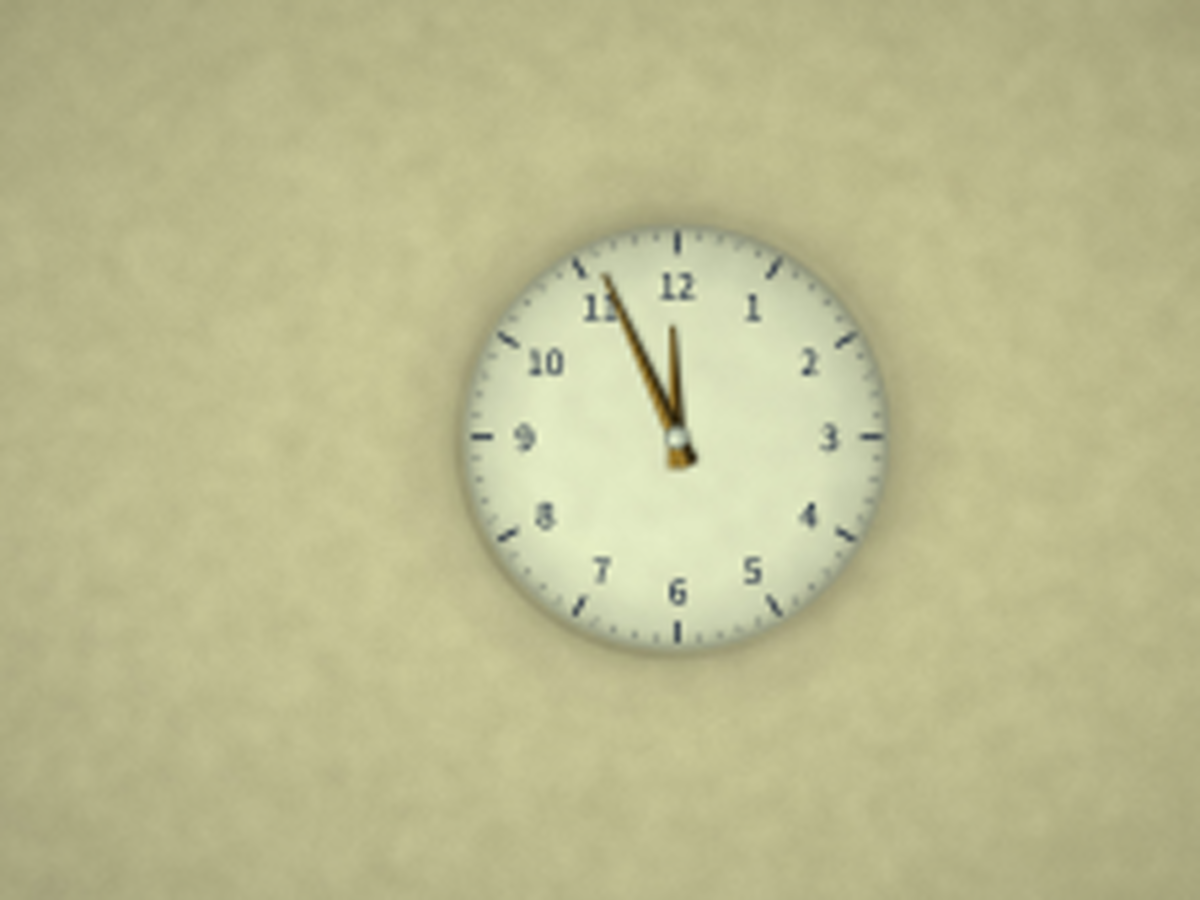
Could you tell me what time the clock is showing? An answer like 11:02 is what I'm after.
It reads 11:56
